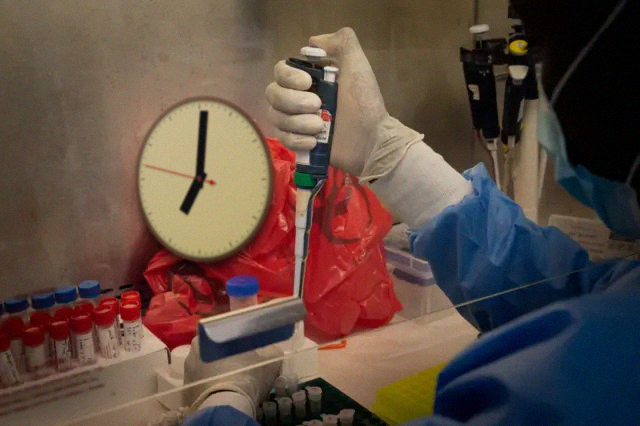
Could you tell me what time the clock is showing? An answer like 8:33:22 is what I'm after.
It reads 7:00:47
